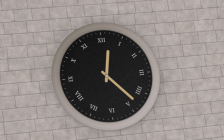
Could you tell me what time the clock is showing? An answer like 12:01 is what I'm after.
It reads 12:23
